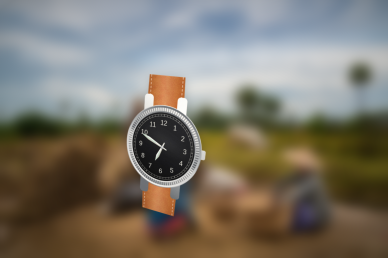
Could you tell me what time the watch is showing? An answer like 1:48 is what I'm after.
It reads 6:49
